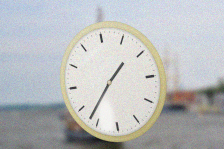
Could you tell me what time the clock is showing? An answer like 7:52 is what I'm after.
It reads 1:37
